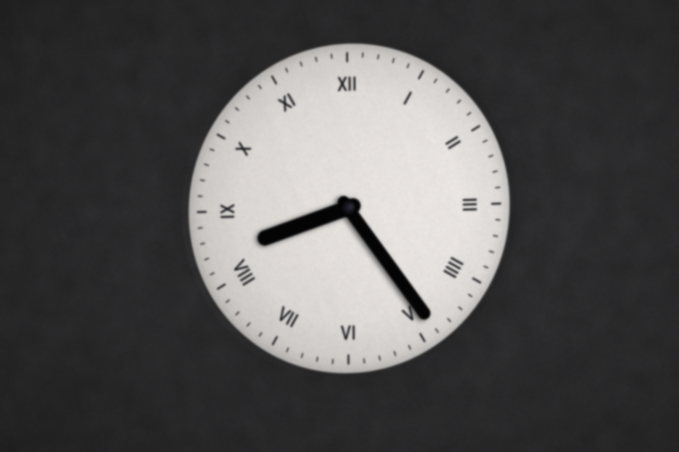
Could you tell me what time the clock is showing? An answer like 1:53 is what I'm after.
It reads 8:24
